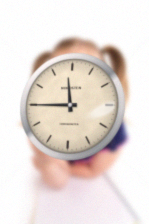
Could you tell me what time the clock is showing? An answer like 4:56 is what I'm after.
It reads 11:45
